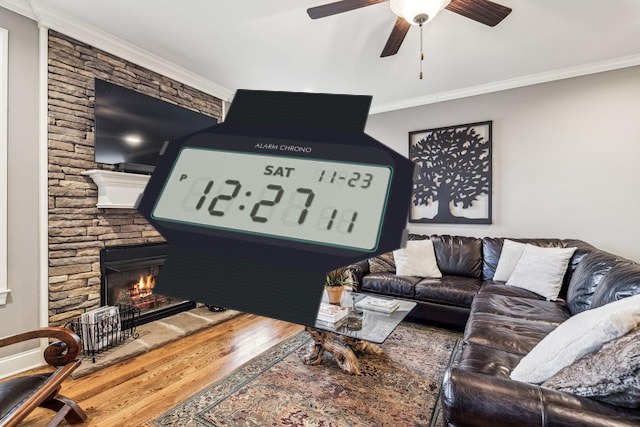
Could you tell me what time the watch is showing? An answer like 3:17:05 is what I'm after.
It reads 12:27:11
